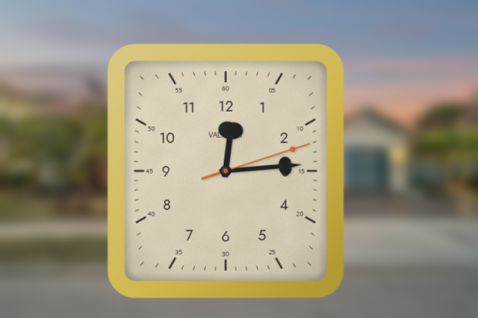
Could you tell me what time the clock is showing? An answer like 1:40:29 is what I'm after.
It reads 12:14:12
